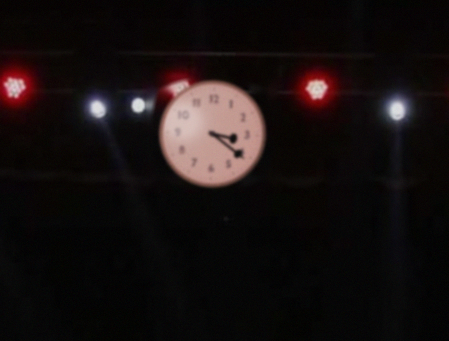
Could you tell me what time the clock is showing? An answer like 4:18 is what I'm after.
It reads 3:21
